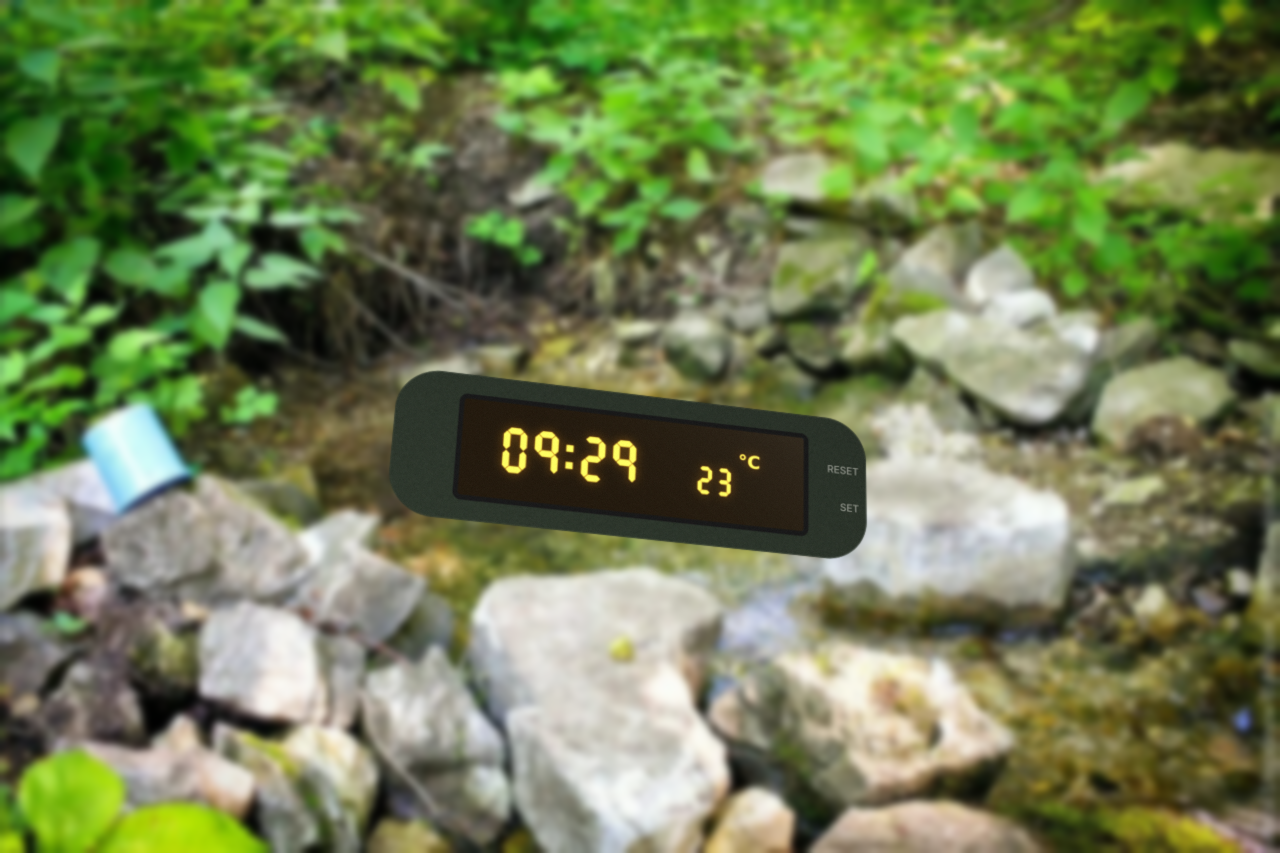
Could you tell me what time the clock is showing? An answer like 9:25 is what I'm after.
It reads 9:29
